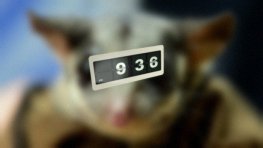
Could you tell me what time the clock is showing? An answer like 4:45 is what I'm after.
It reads 9:36
